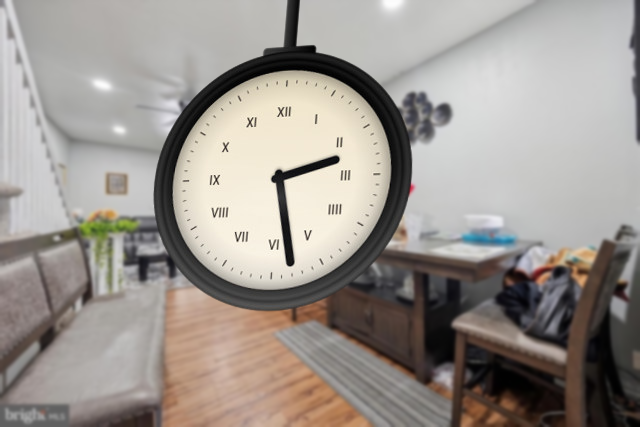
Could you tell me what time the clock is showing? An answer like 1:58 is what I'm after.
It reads 2:28
